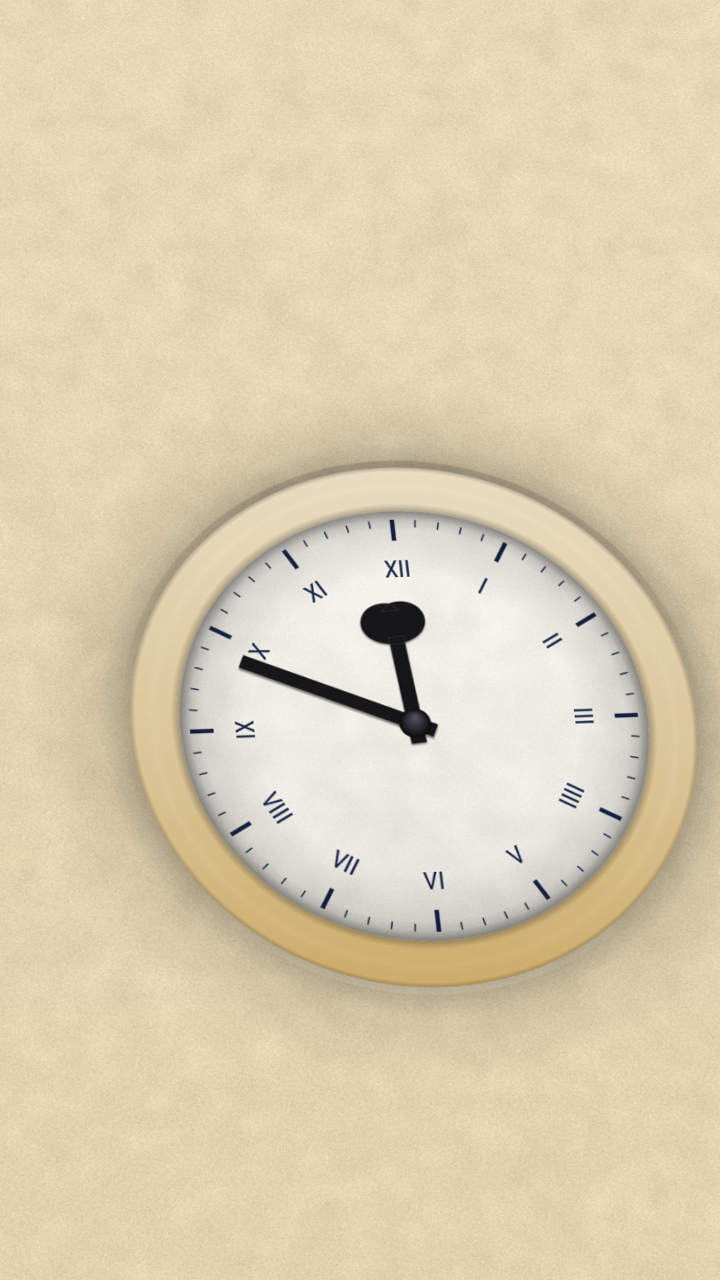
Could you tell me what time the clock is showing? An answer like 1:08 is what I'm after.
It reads 11:49
